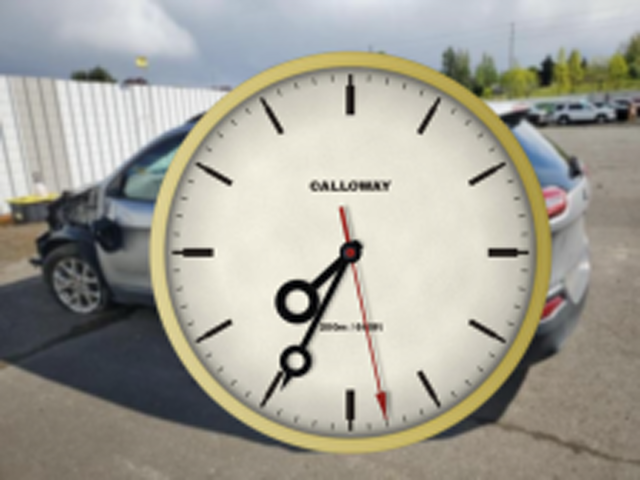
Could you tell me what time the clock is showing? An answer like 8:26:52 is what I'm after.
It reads 7:34:28
